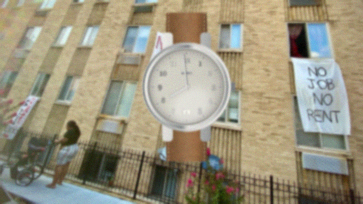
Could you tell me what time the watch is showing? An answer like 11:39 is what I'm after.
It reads 7:59
